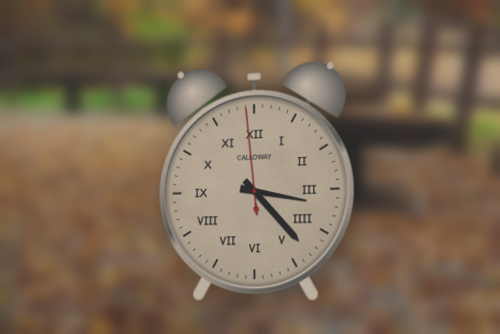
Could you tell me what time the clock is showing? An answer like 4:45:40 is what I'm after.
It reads 3:22:59
